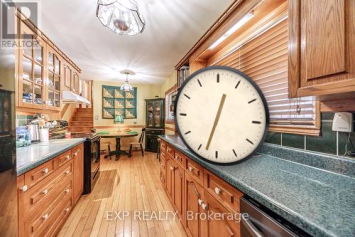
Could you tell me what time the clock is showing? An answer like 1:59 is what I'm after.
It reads 12:33
